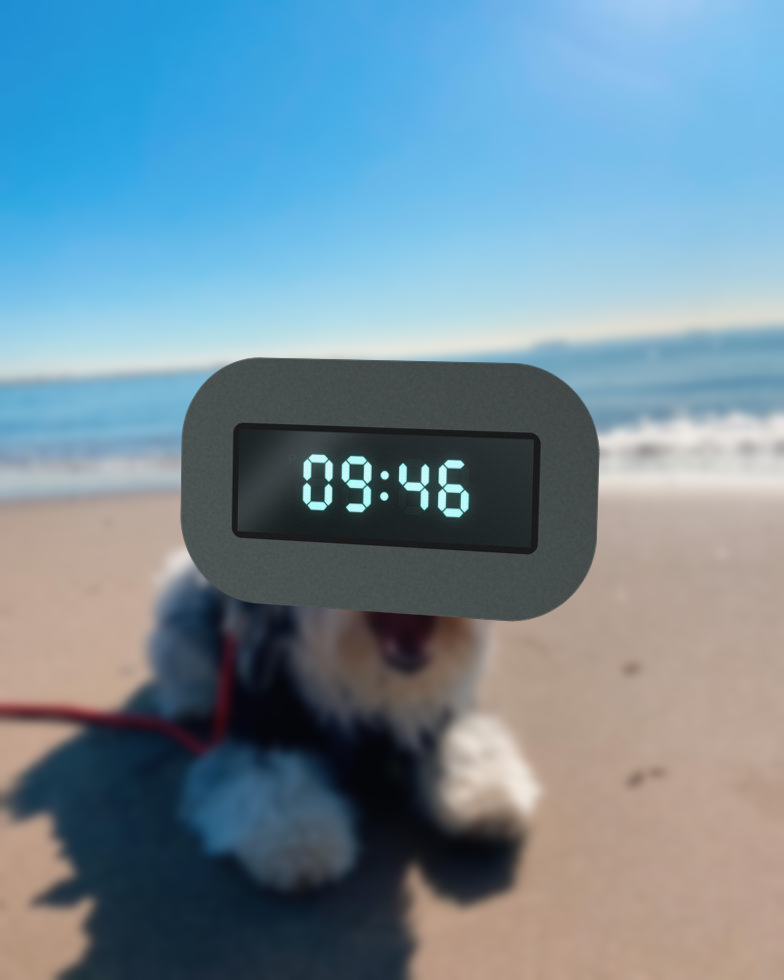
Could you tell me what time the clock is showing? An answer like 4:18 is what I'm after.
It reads 9:46
